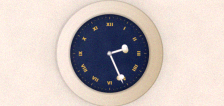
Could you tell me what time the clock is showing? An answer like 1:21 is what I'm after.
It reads 2:26
